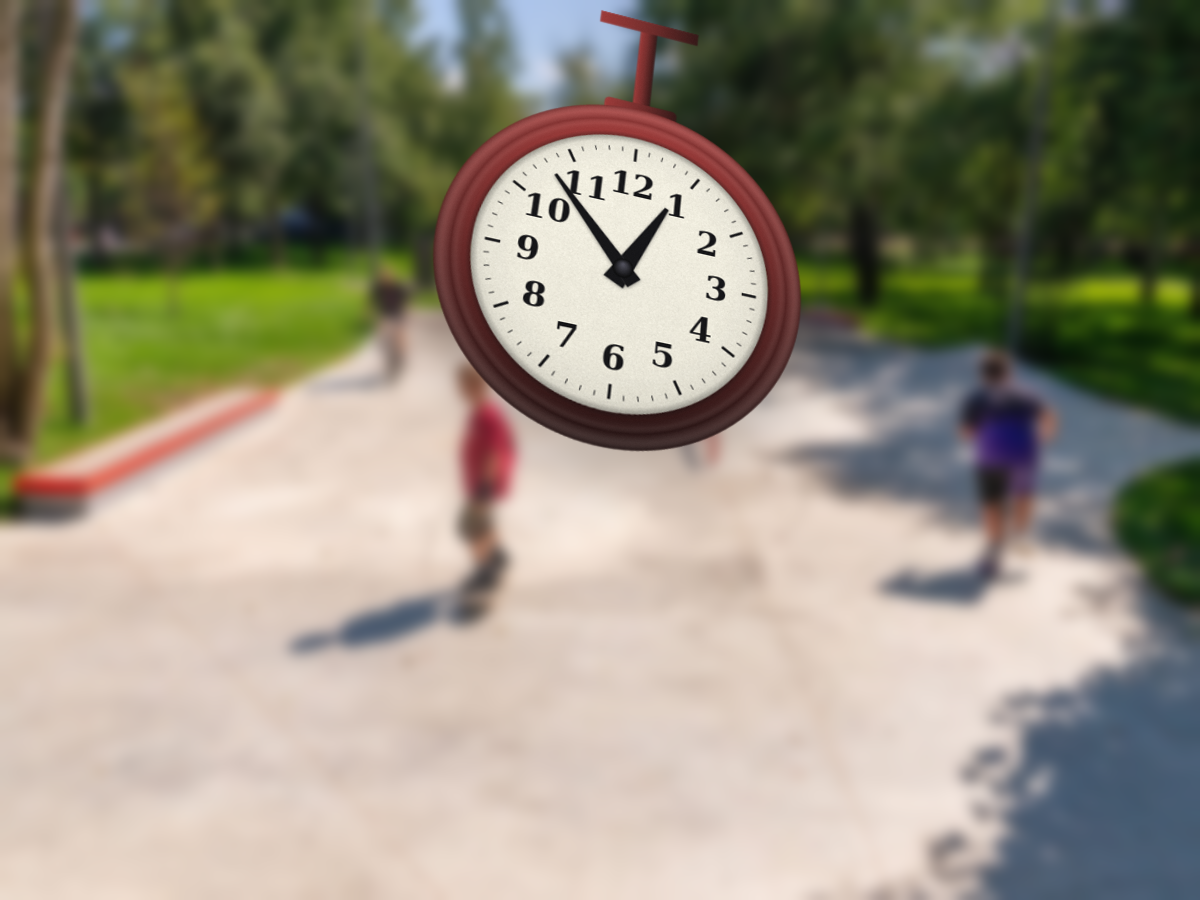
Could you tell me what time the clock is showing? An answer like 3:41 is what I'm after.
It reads 12:53
